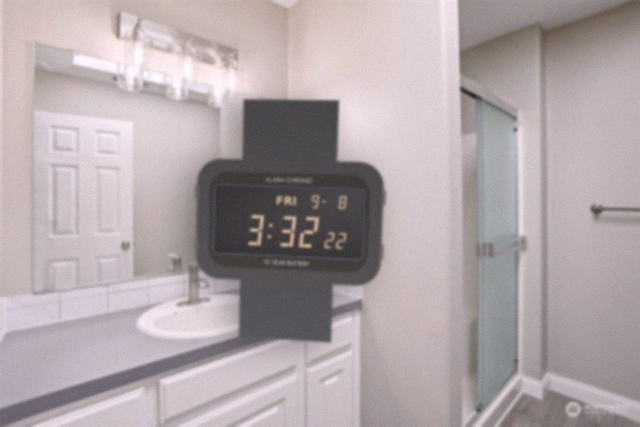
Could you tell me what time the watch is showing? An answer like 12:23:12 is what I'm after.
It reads 3:32:22
